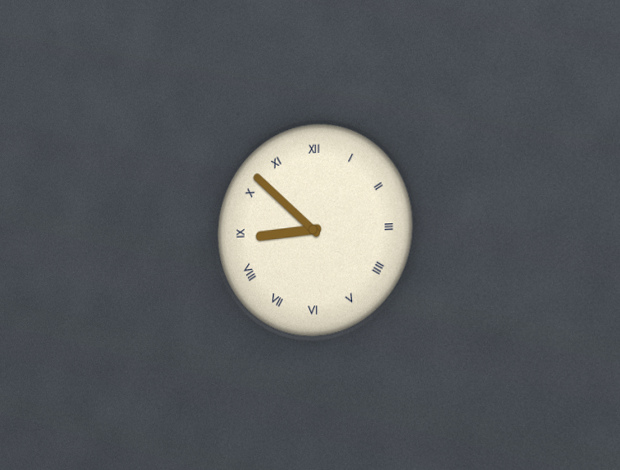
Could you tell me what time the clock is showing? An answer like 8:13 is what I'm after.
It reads 8:52
